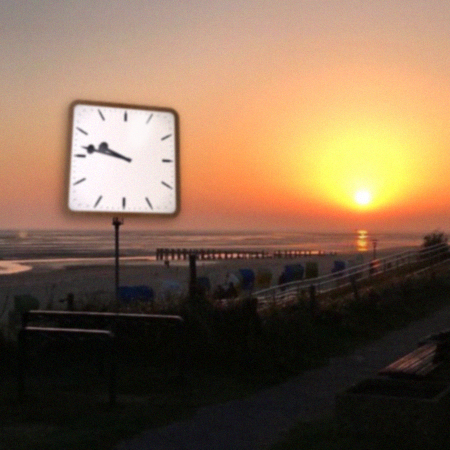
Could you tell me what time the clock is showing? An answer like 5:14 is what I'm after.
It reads 9:47
